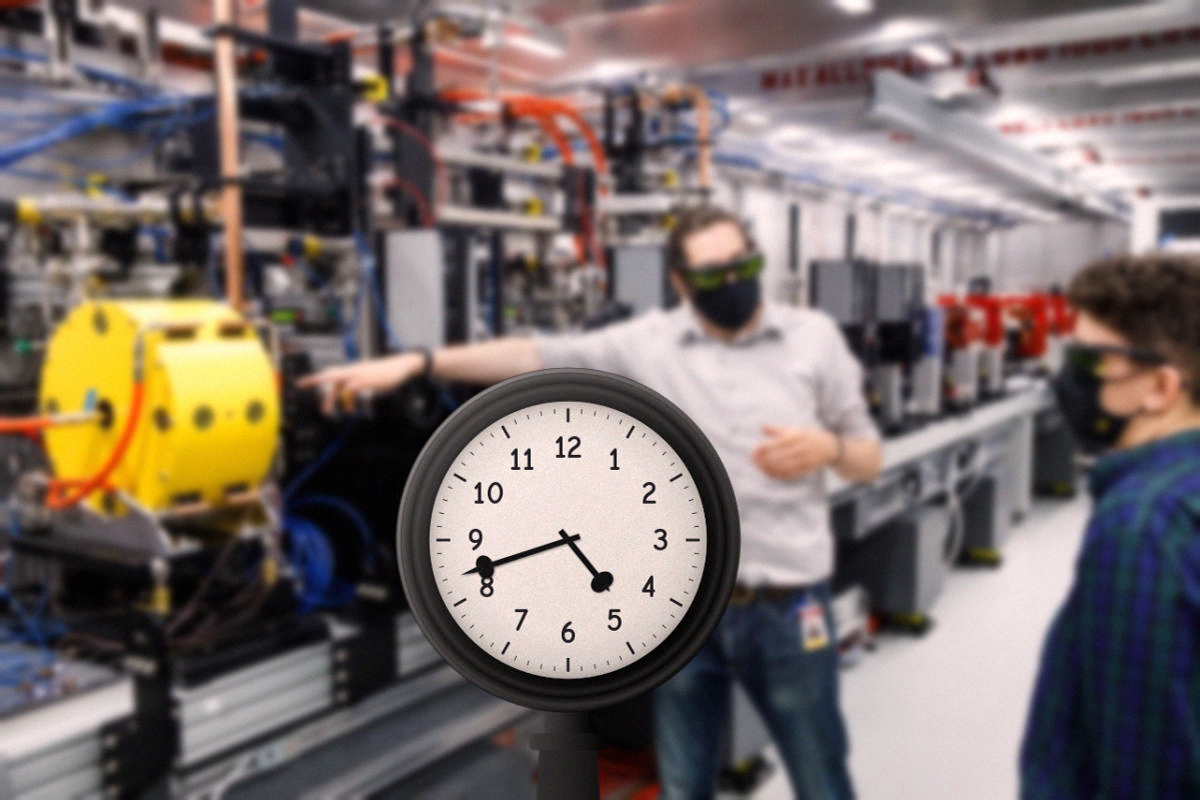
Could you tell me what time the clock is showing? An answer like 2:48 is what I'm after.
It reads 4:42
